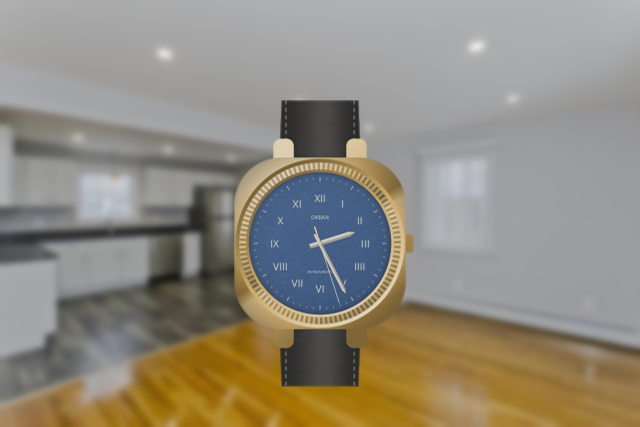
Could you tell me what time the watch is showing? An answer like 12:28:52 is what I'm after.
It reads 2:25:27
